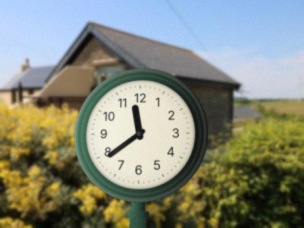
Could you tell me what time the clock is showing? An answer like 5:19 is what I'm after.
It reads 11:39
